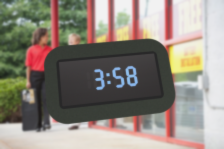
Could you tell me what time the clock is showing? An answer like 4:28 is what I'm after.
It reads 3:58
